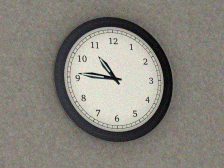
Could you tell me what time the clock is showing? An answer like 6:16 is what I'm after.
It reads 10:46
